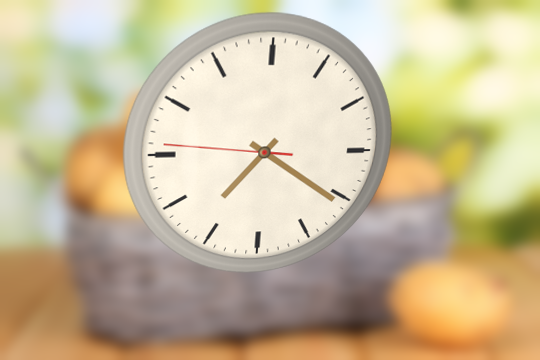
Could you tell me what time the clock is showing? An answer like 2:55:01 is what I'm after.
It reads 7:20:46
